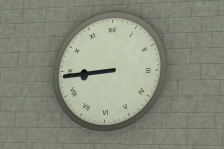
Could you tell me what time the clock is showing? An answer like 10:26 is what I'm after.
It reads 8:44
